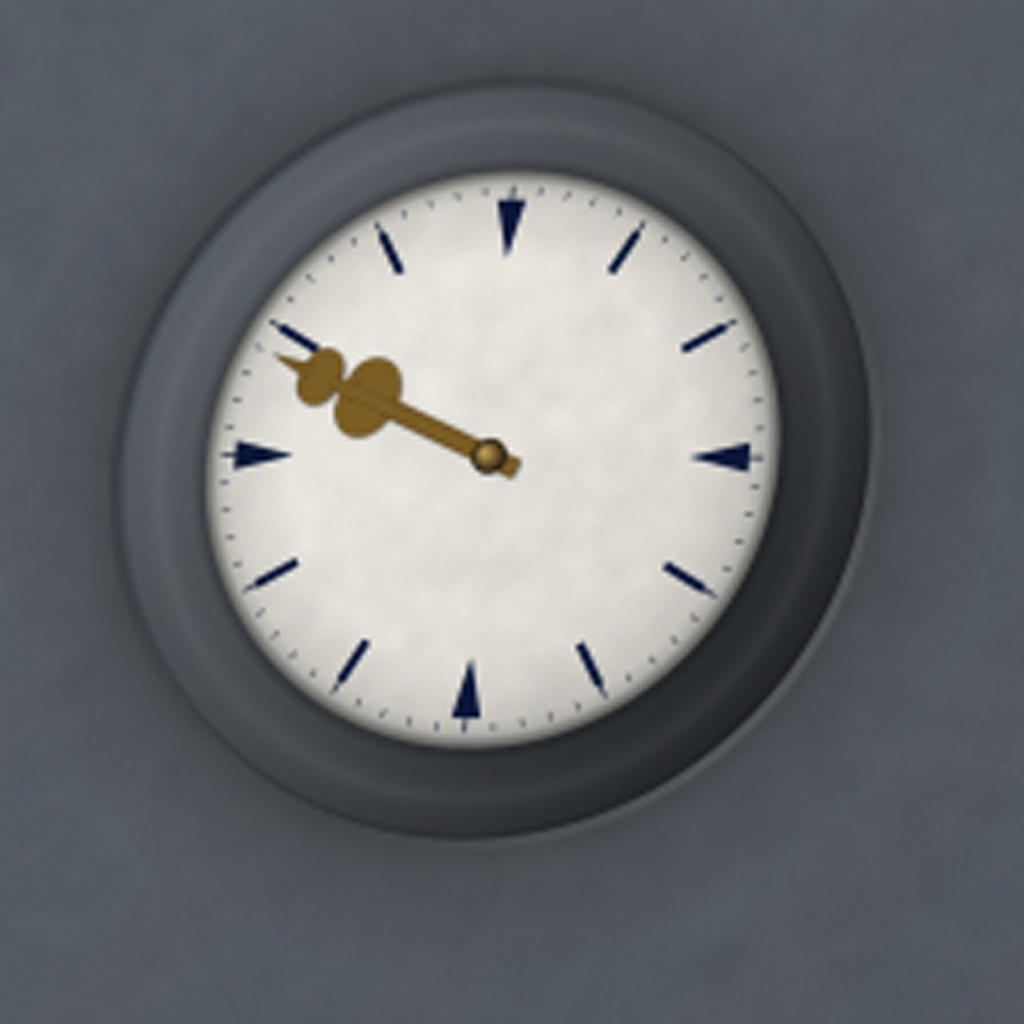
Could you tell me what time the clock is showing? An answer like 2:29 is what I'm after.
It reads 9:49
